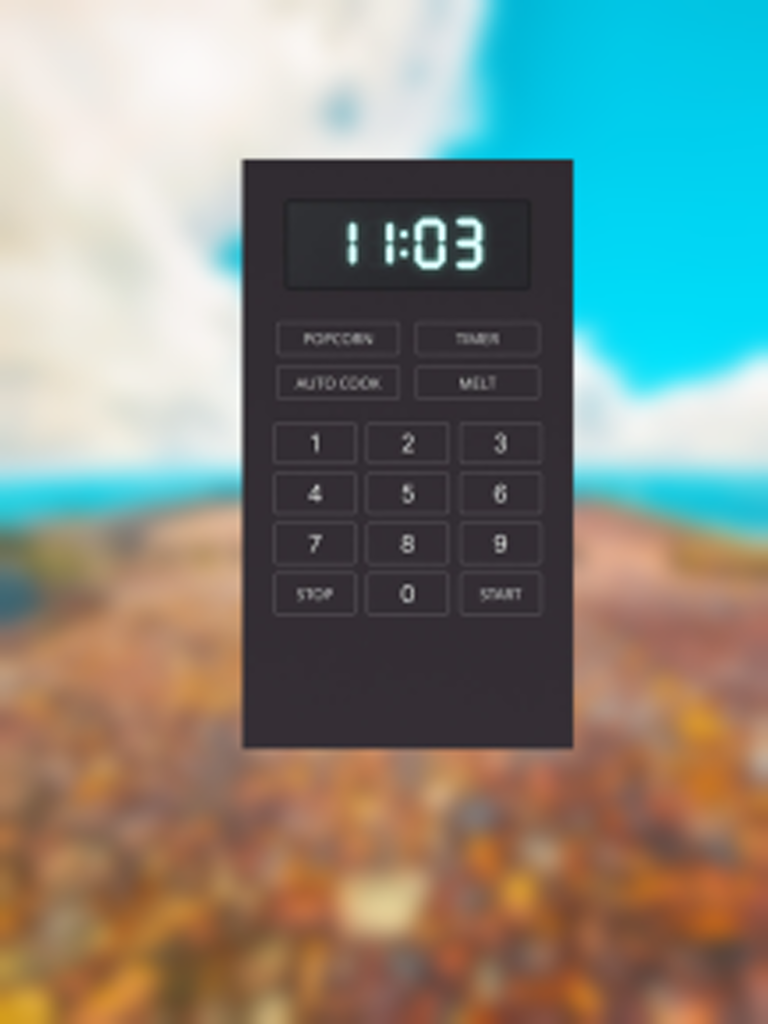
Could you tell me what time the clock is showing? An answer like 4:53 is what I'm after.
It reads 11:03
